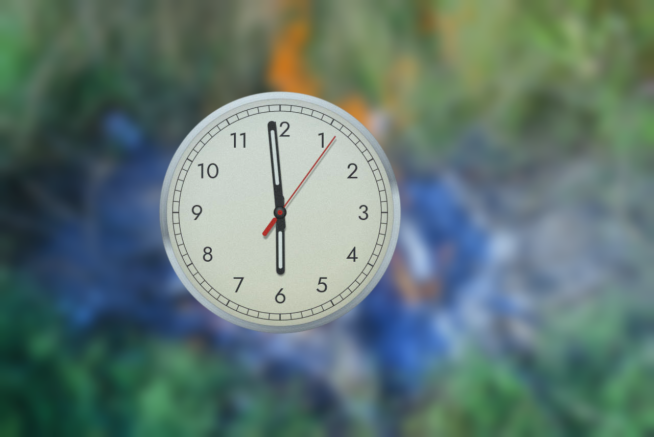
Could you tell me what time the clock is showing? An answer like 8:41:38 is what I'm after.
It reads 5:59:06
